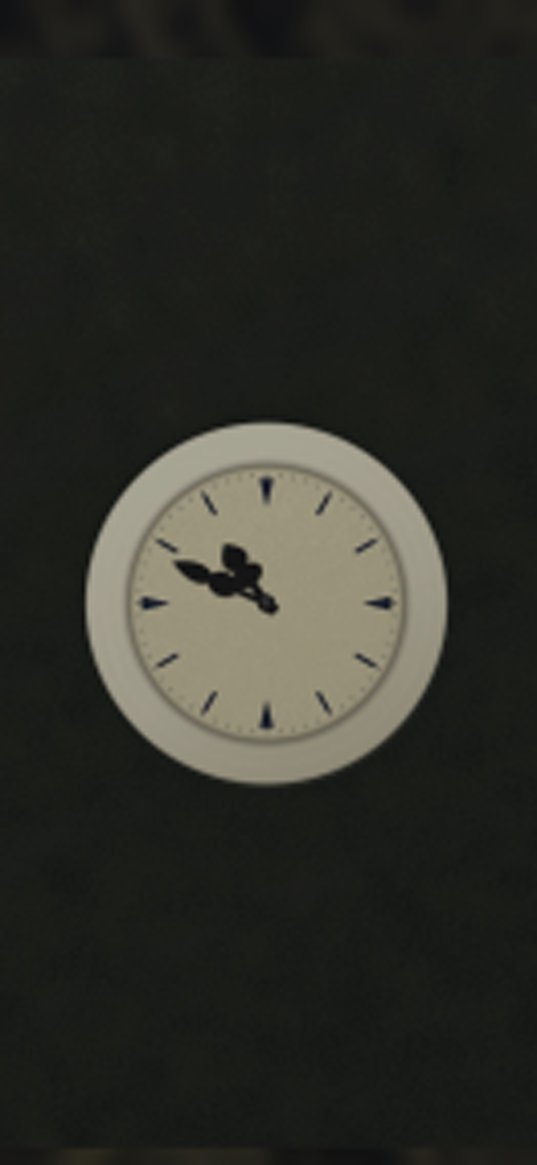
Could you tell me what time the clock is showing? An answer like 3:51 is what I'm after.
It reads 10:49
